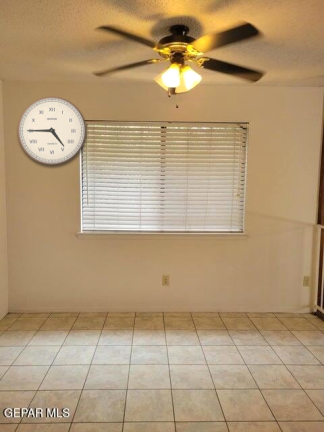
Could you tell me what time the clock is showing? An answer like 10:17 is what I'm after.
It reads 4:45
